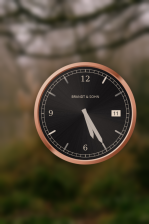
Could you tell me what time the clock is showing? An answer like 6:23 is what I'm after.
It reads 5:25
